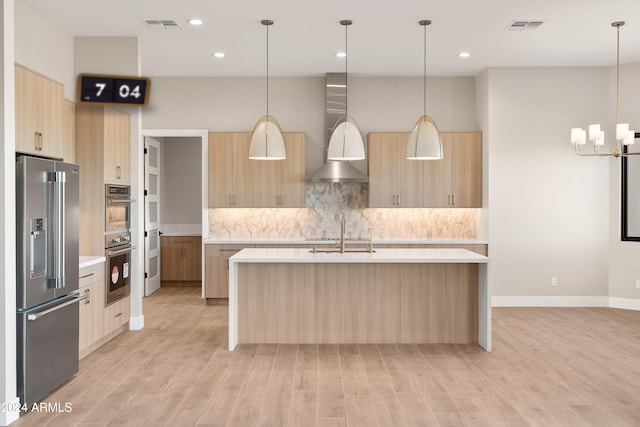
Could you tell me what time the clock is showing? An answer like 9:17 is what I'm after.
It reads 7:04
